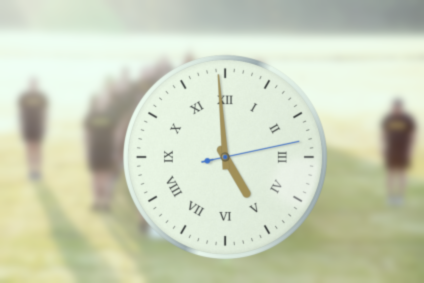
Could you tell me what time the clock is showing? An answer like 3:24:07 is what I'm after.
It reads 4:59:13
